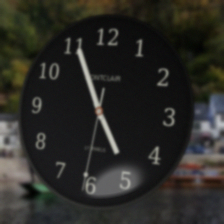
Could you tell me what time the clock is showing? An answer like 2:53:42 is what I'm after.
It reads 4:55:31
